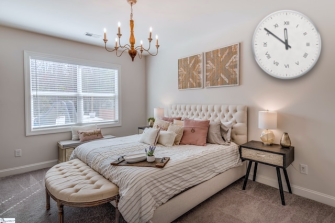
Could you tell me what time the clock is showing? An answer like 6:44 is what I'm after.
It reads 11:51
